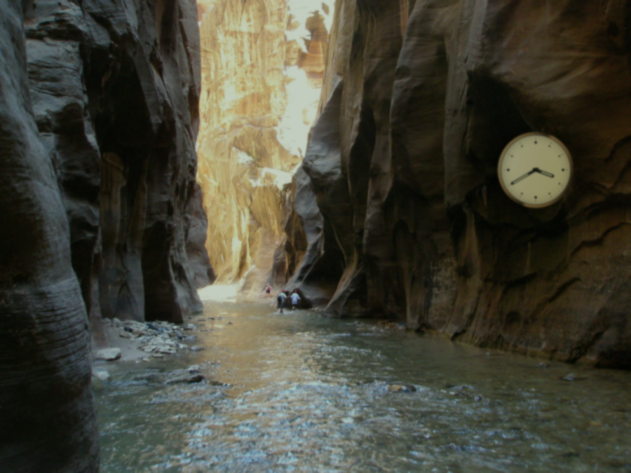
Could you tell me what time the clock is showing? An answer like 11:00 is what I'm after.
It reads 3:40
